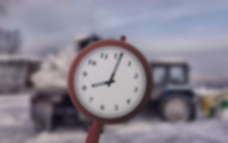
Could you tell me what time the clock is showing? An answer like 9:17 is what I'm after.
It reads 8:01
